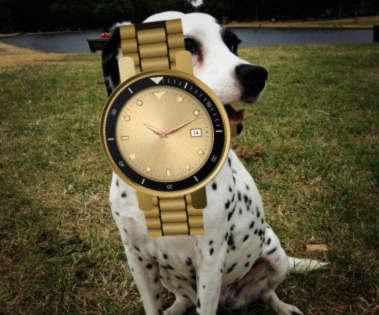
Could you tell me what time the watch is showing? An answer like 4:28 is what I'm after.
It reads 10:11
